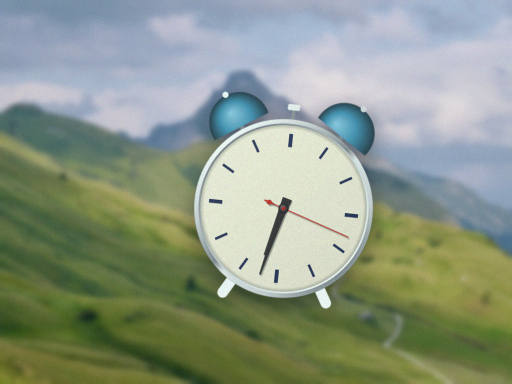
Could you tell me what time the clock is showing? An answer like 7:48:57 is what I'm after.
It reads 6:32:18
